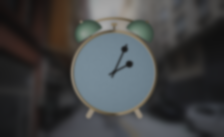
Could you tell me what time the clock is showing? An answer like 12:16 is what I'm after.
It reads 2:04
